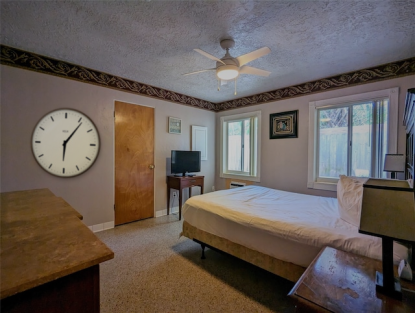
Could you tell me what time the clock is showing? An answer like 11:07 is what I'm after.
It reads 6:06
